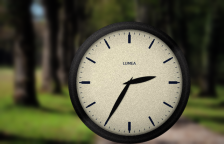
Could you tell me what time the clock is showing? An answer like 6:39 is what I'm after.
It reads 2:35
